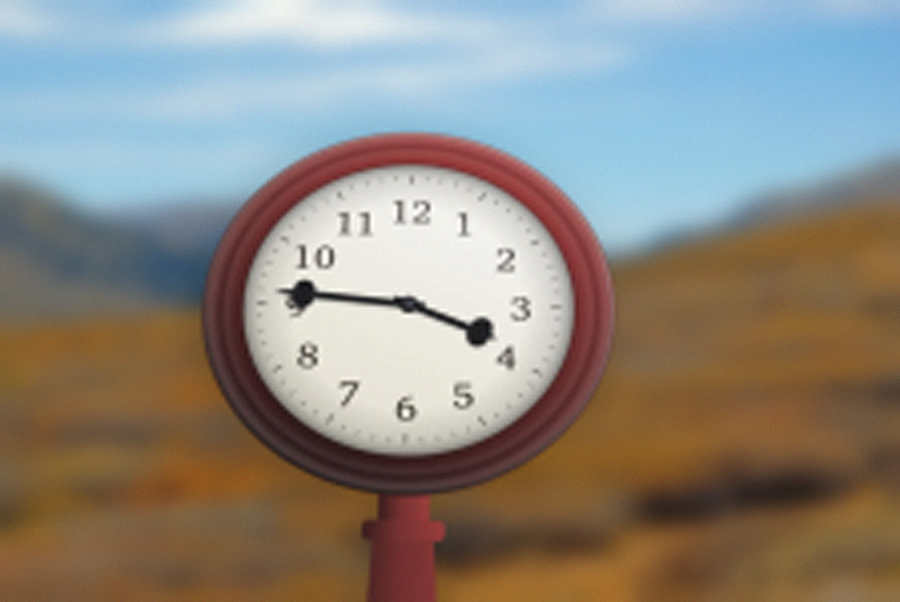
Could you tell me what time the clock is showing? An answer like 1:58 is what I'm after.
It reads 3:46
